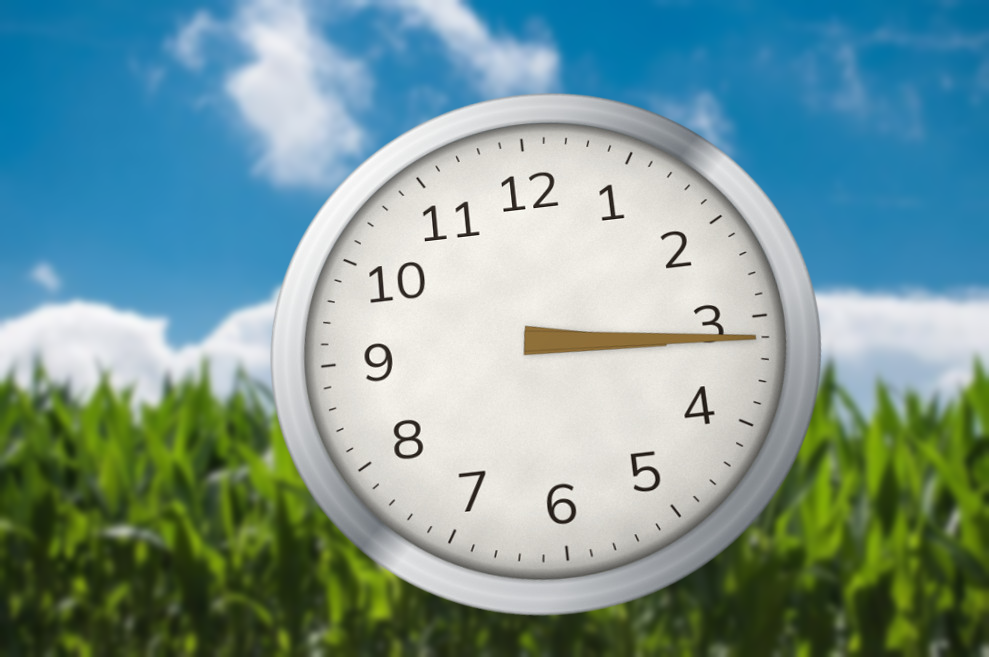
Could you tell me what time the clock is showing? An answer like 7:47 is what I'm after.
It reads 3:16
